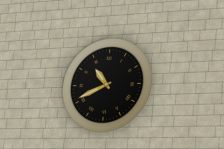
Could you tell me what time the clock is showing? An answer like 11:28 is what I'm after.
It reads 10:41
